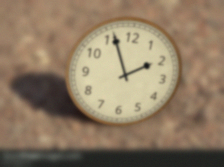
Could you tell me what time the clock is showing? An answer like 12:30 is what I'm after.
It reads 1:56
